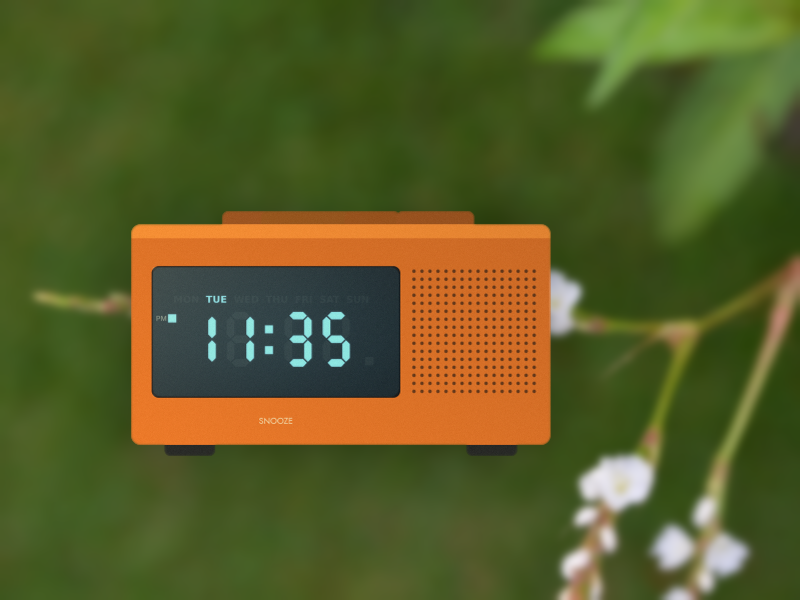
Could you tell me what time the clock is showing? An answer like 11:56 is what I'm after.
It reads 11:35
